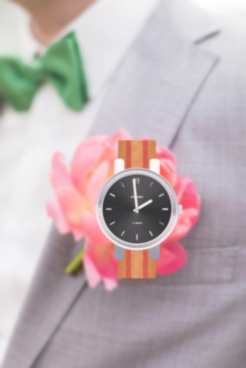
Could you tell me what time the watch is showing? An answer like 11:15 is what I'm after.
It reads 1:59
